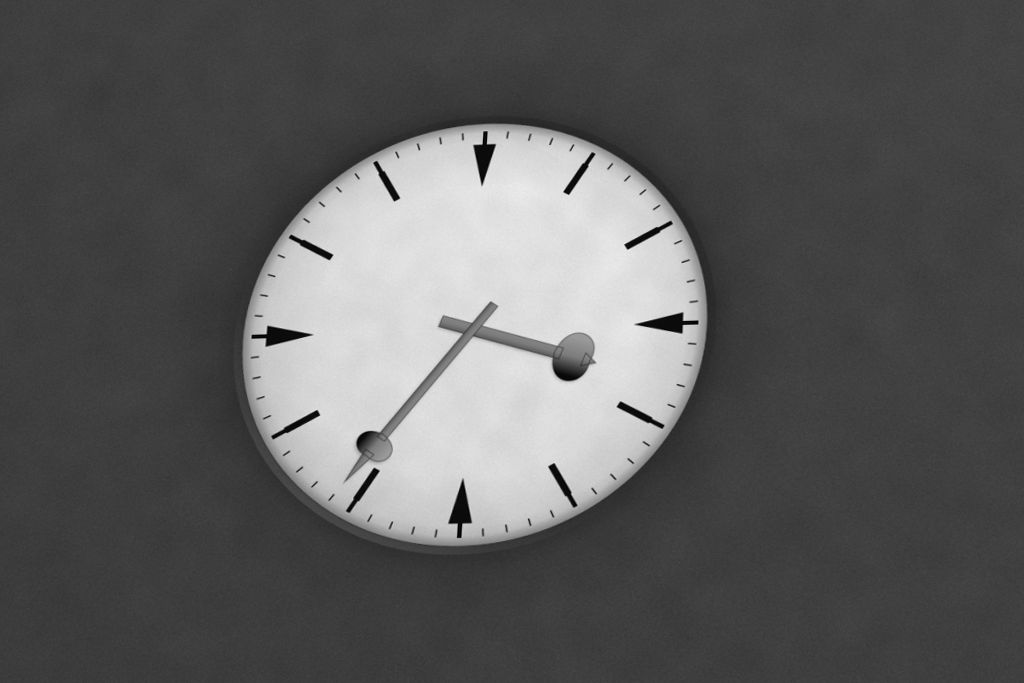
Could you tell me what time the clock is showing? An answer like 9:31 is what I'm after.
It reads 3:36
